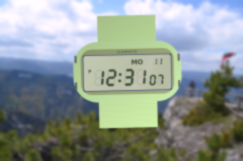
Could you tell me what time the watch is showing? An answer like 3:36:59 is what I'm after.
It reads 12:31:07
